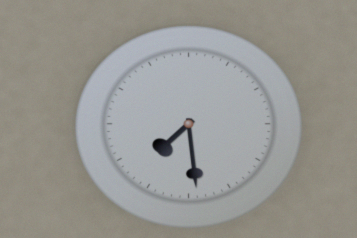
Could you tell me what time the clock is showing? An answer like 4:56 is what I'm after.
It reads 7:29
